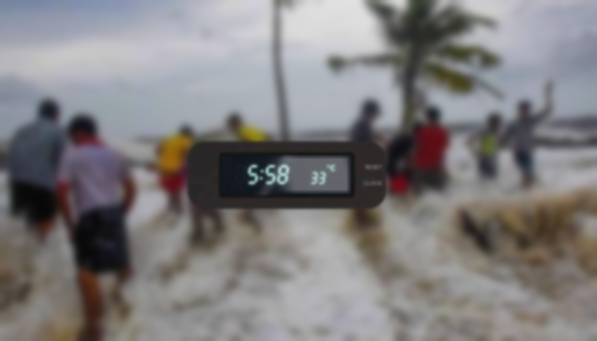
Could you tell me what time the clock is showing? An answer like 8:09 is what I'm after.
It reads 5:58
